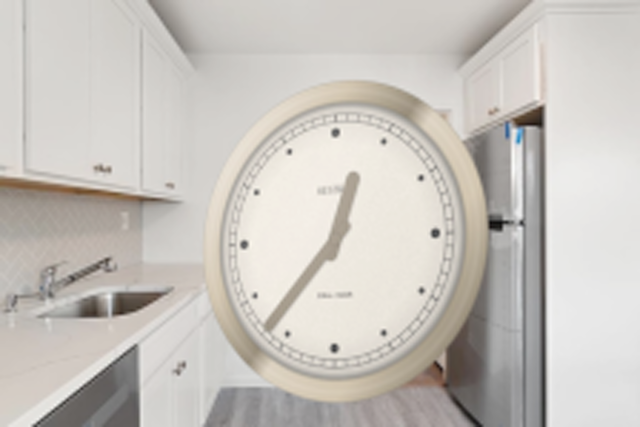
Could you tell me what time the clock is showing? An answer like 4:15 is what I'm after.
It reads 12:37
